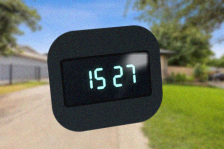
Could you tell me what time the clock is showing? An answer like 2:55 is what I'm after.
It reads 15:27
